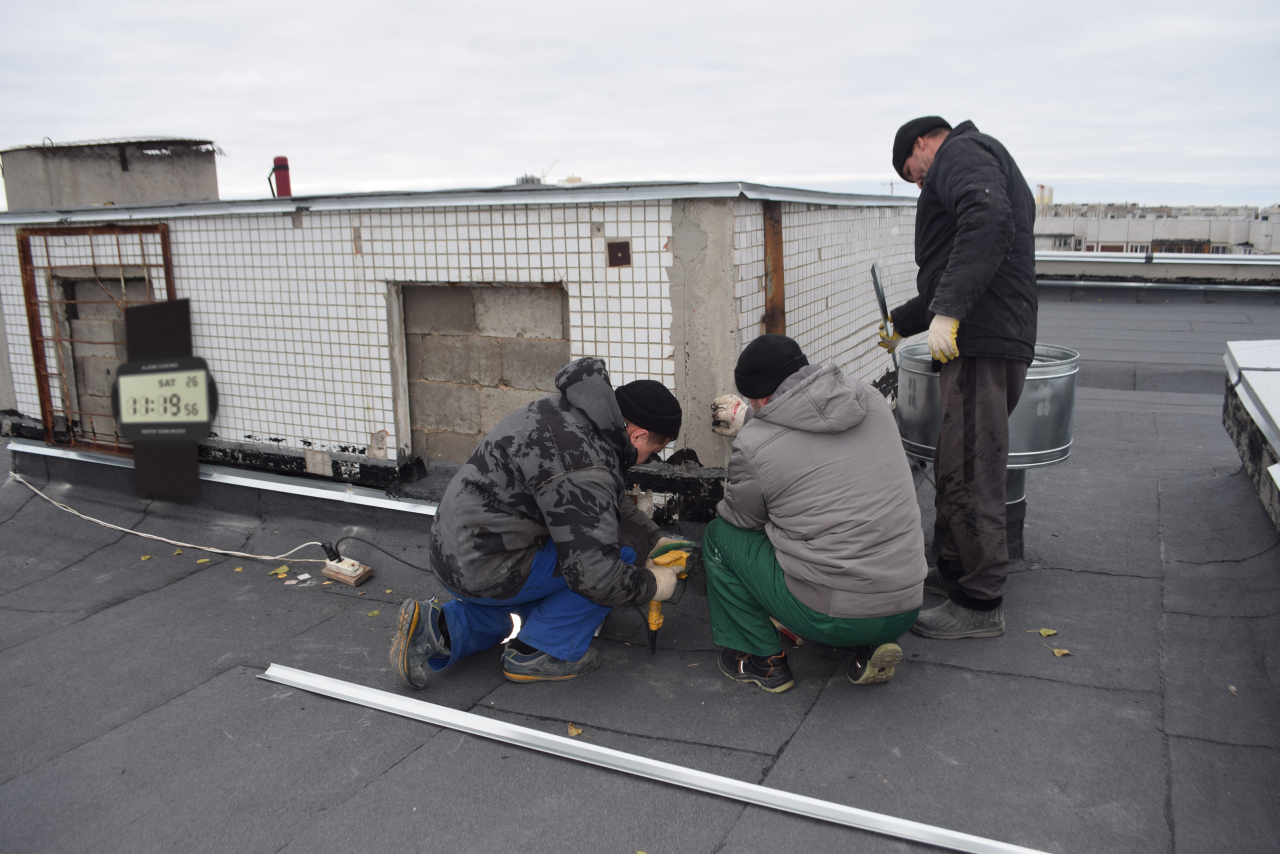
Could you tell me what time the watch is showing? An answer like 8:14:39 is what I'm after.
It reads 11:19:56
